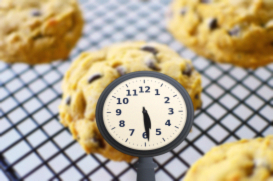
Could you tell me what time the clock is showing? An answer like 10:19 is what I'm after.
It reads 5:29
